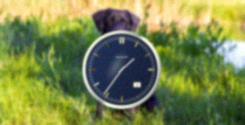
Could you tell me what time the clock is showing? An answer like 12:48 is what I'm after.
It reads 1:36
